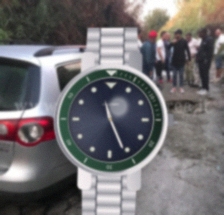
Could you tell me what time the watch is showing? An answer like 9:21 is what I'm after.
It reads 11:26
